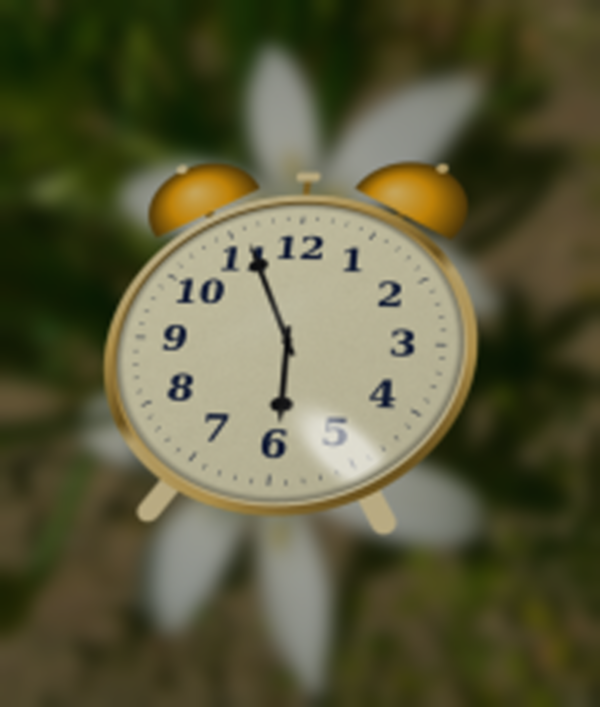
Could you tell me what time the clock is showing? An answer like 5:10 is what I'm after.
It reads 5:56
